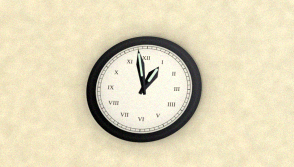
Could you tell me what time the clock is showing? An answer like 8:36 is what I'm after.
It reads 12:58
